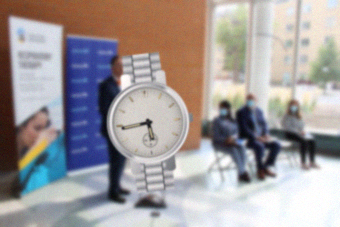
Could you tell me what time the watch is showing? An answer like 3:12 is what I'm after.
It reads 5:44
